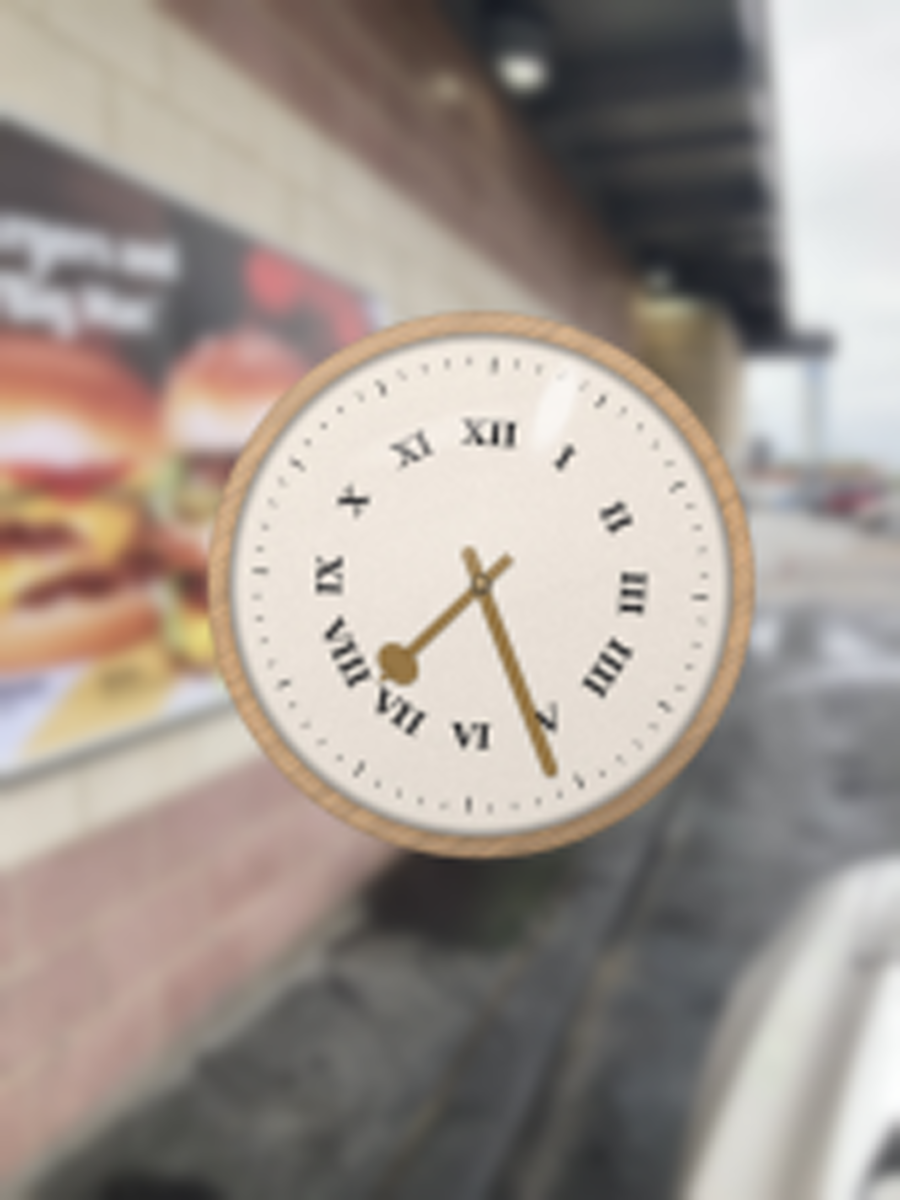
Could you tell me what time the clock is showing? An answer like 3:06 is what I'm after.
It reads 7:26
